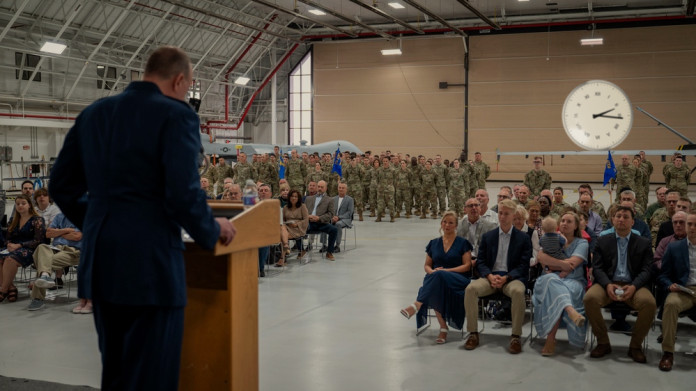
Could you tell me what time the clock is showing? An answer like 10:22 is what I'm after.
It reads 2:16
